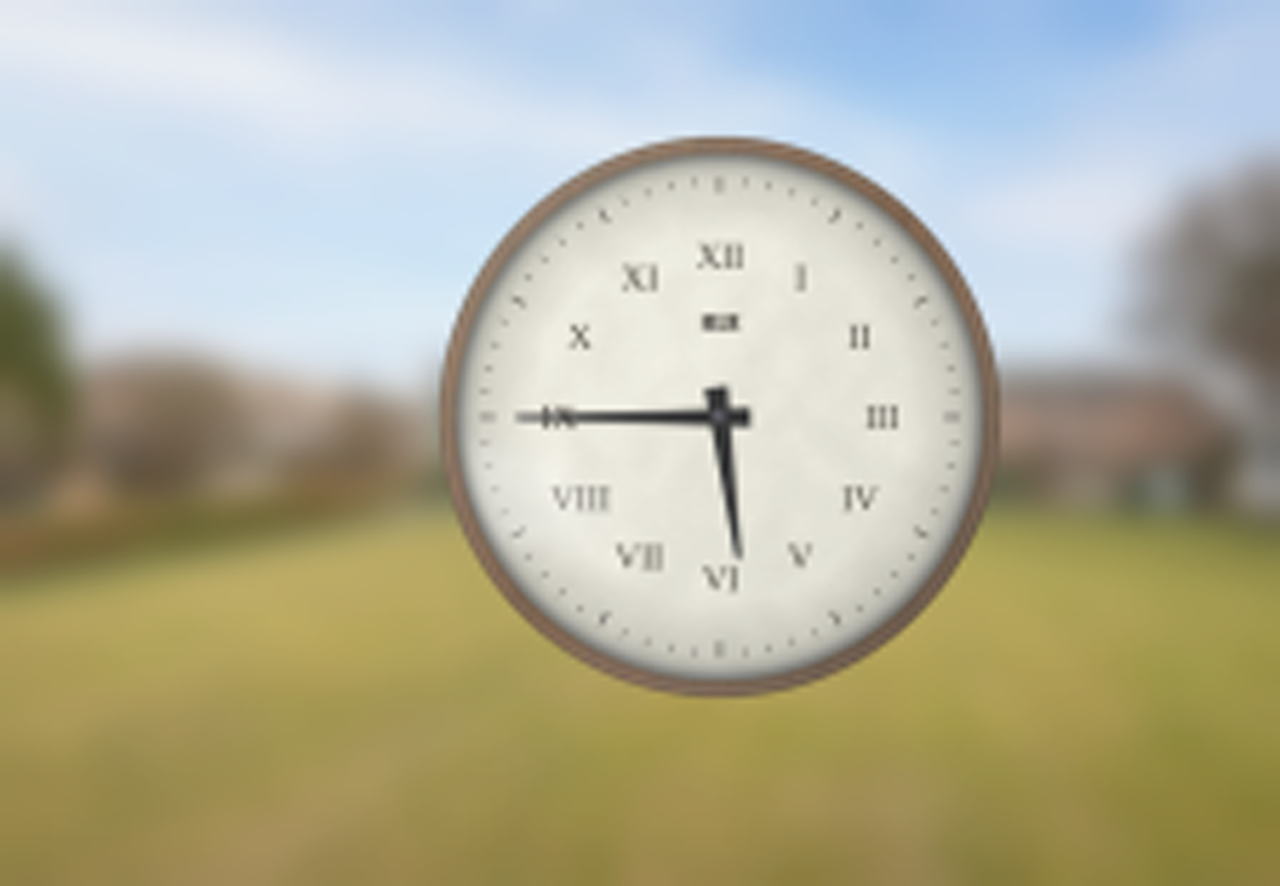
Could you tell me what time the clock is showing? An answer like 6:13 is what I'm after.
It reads 5:45
